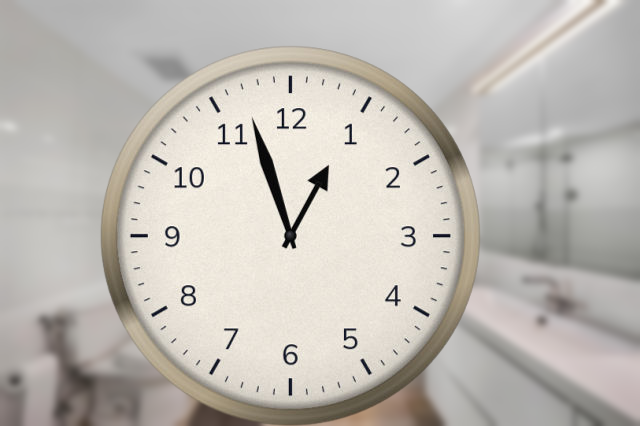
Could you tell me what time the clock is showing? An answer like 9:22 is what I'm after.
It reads 12:57
